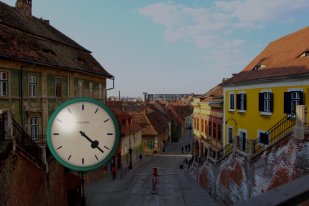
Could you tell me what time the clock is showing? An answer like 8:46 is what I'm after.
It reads 4:22
